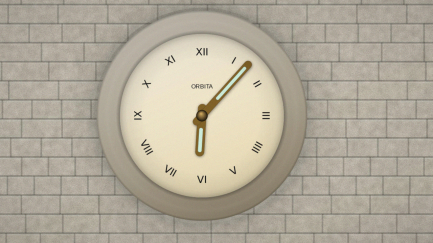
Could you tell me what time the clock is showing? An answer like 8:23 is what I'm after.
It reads 6:07
